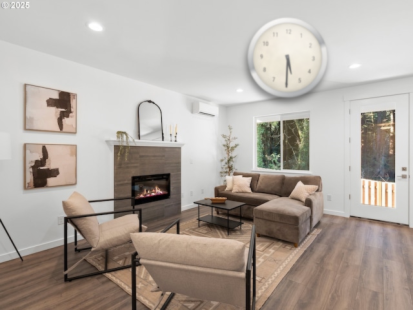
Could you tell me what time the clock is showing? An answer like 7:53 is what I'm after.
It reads 5:30
